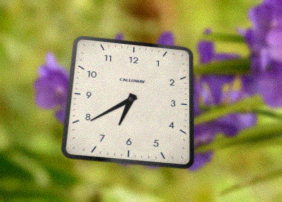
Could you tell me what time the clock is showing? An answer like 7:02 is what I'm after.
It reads 6:39
